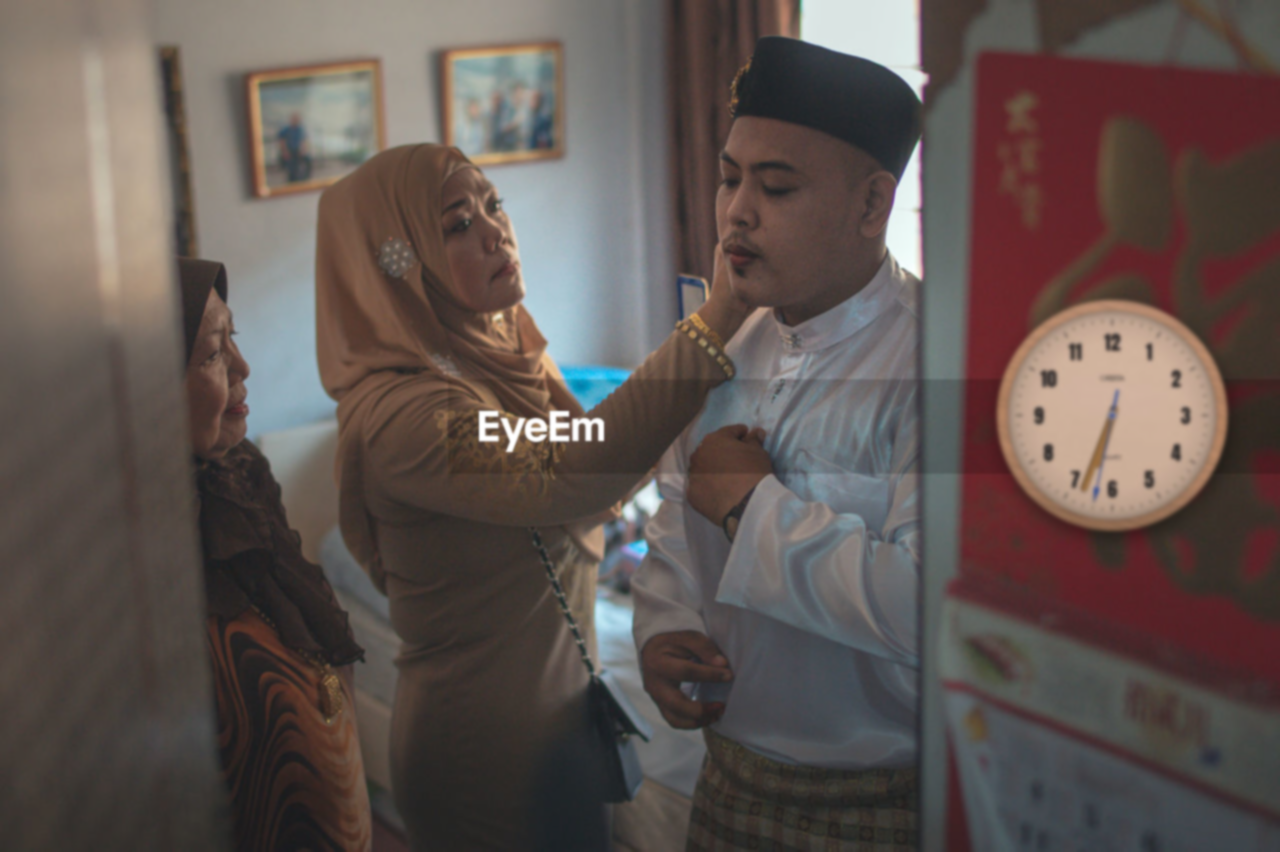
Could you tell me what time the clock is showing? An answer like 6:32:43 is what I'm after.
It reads 6:33:32
